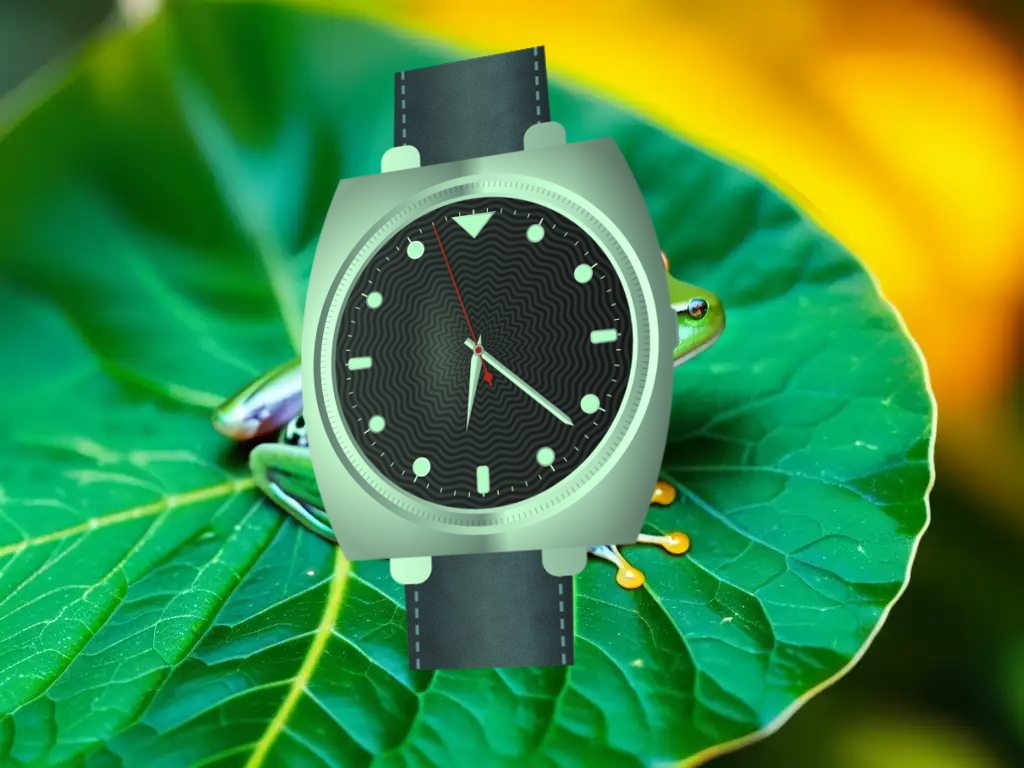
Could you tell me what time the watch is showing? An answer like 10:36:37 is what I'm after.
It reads 6:21:57
